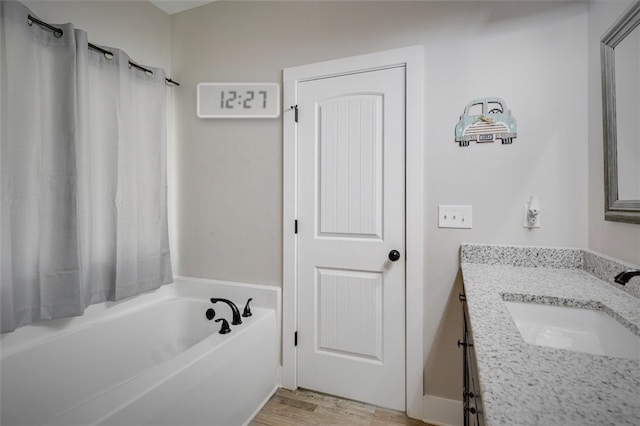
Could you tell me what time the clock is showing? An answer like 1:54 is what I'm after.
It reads 12:27
